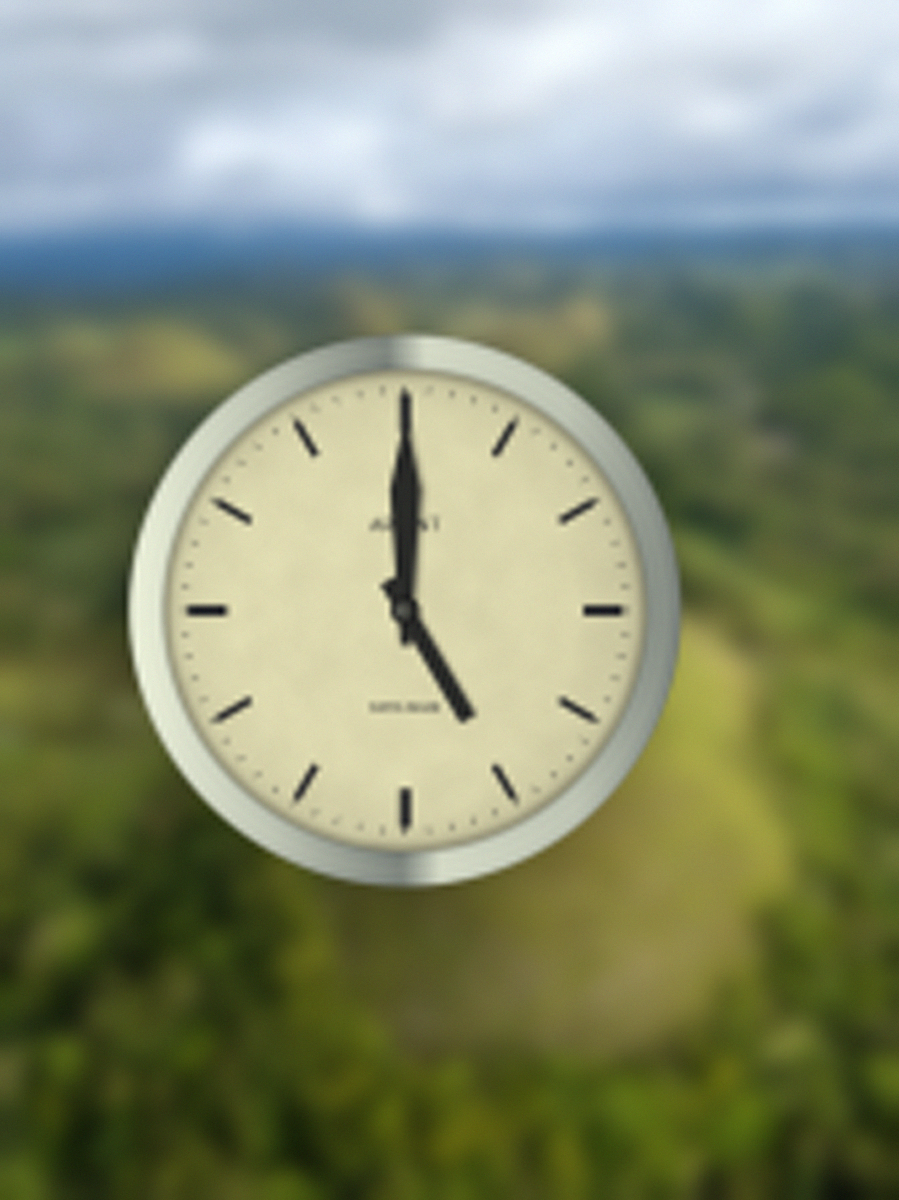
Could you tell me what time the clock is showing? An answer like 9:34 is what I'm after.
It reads 5:00
